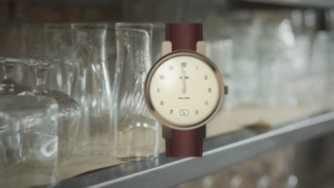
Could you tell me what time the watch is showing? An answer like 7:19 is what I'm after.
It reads 11:59
